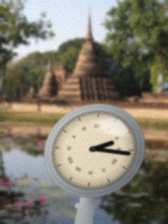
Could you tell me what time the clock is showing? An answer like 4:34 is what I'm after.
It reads 2:16
